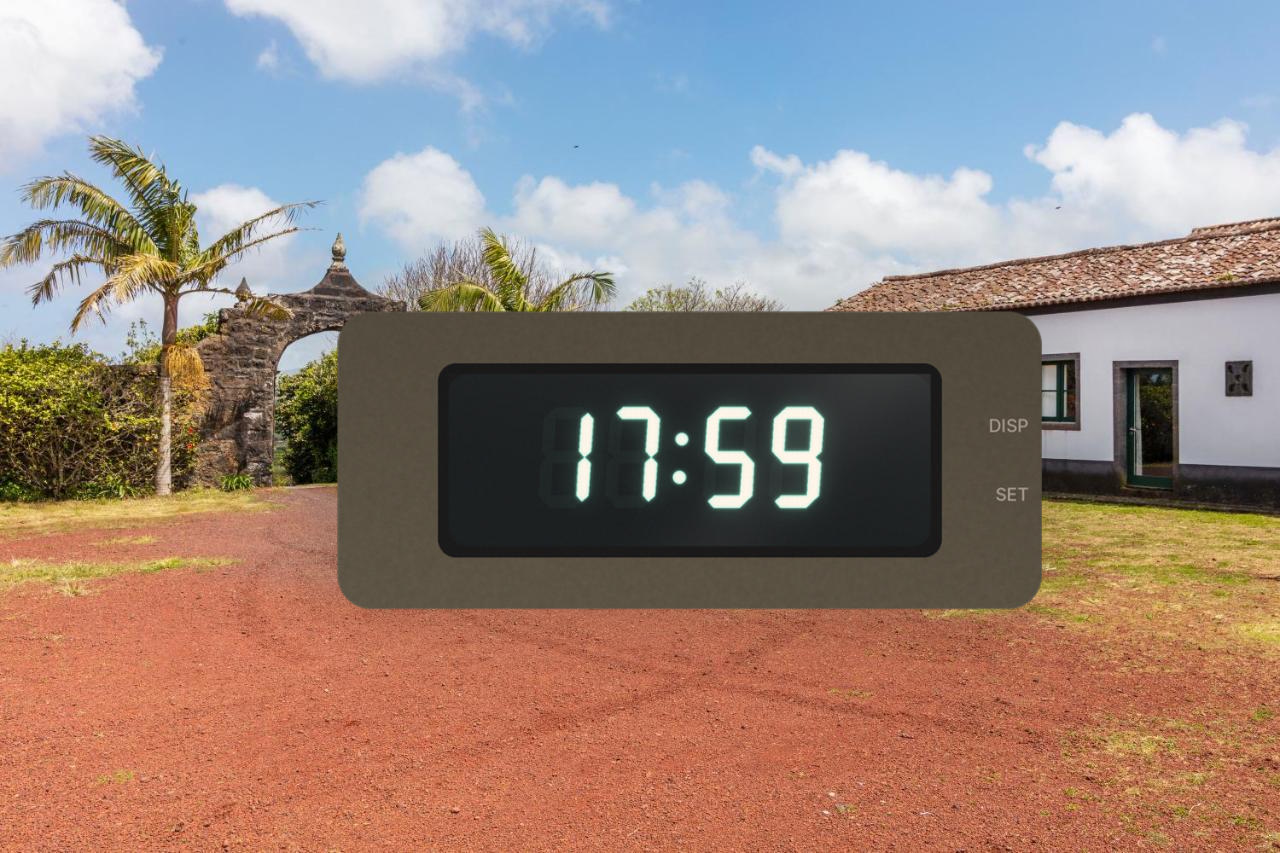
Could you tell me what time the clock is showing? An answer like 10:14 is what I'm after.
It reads 17:59
